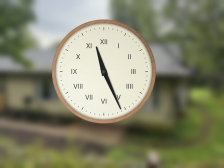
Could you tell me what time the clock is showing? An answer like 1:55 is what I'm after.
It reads 11:26
